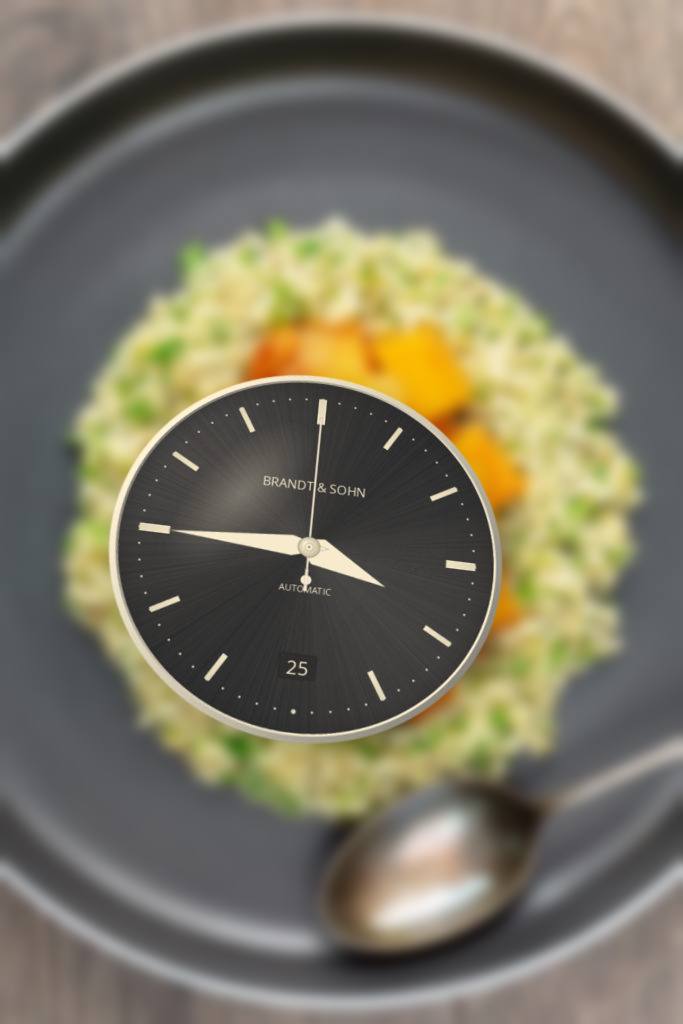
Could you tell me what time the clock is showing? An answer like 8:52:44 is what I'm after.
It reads 3:45:00
